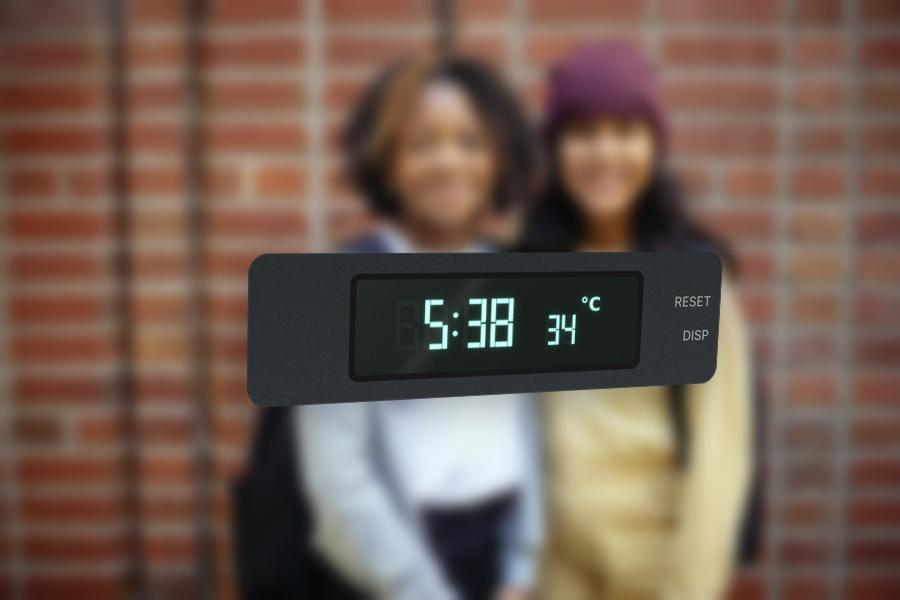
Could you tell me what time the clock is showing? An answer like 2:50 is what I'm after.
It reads 5:38
